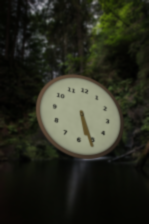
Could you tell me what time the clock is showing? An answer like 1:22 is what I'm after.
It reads 5:26
